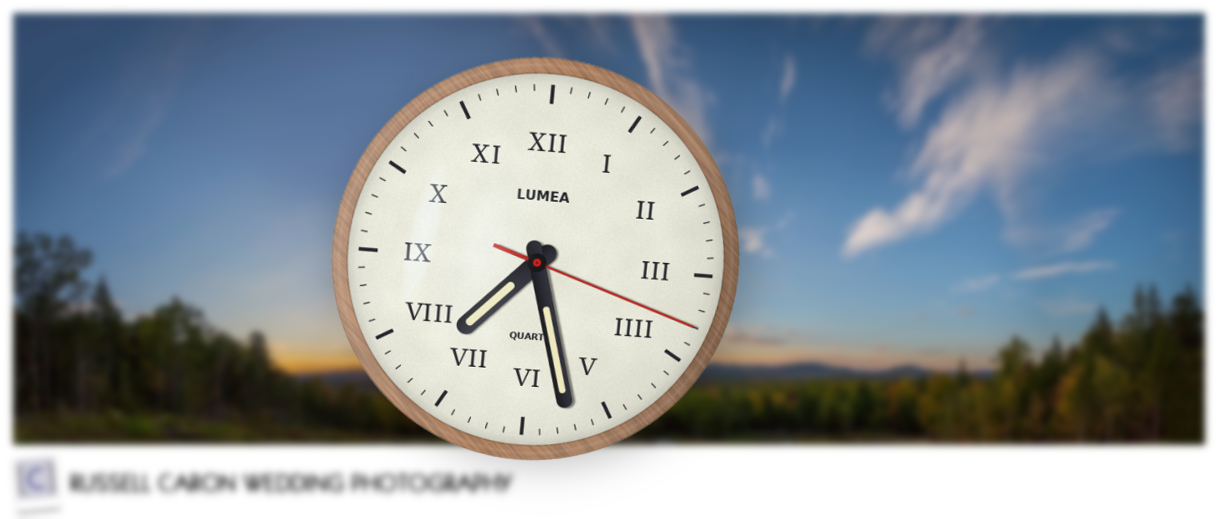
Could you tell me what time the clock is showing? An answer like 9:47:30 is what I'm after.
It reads 7:27:18
